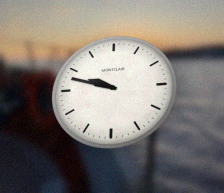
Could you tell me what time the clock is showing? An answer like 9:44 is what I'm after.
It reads 9:48
